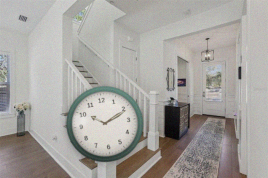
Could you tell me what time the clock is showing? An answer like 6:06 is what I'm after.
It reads 10:11
